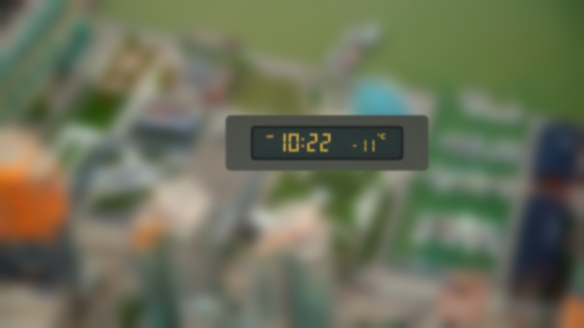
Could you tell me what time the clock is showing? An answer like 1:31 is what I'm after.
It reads 10:22
